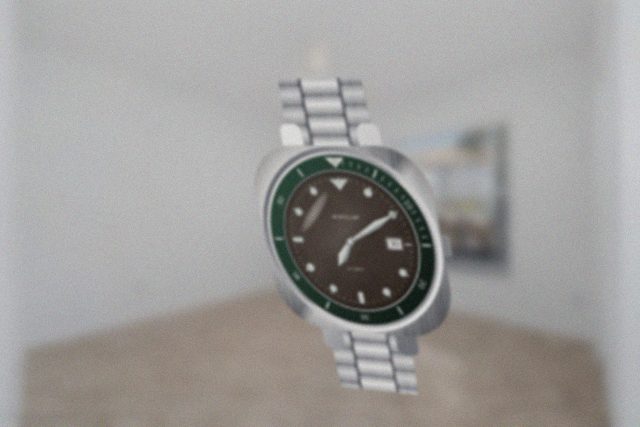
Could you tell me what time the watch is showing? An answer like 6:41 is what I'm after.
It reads 7:10
